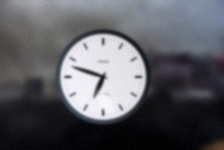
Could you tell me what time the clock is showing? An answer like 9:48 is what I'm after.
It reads 6:48
